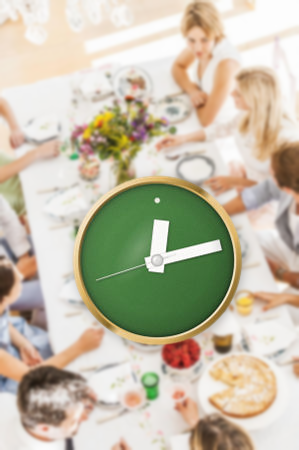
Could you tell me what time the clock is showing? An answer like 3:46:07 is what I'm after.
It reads 12:12:42
